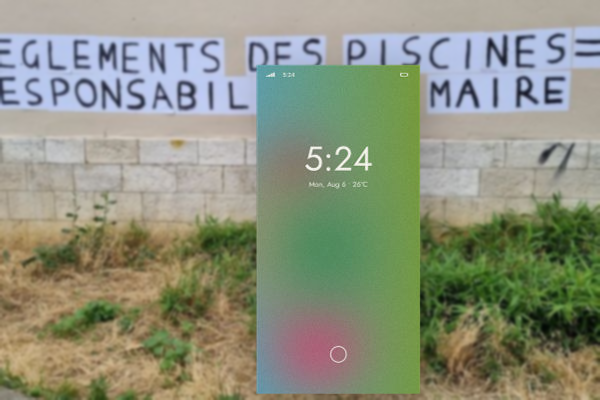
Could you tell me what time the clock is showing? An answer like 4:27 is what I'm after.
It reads 5:24
